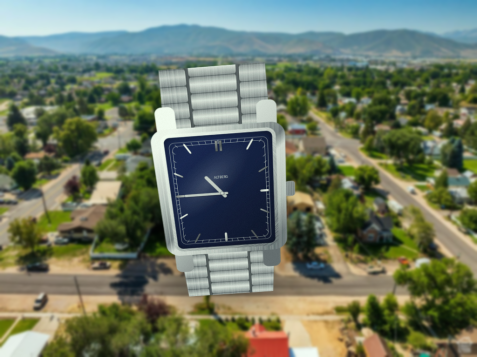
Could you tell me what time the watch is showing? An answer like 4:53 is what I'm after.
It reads 10:45
